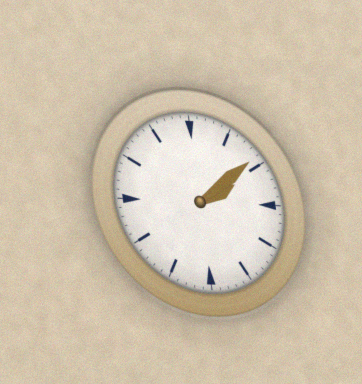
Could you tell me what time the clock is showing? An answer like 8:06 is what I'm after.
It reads 2:09
